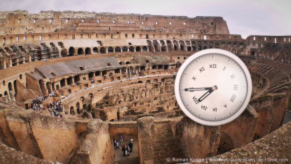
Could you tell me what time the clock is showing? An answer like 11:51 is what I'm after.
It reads 7:45
